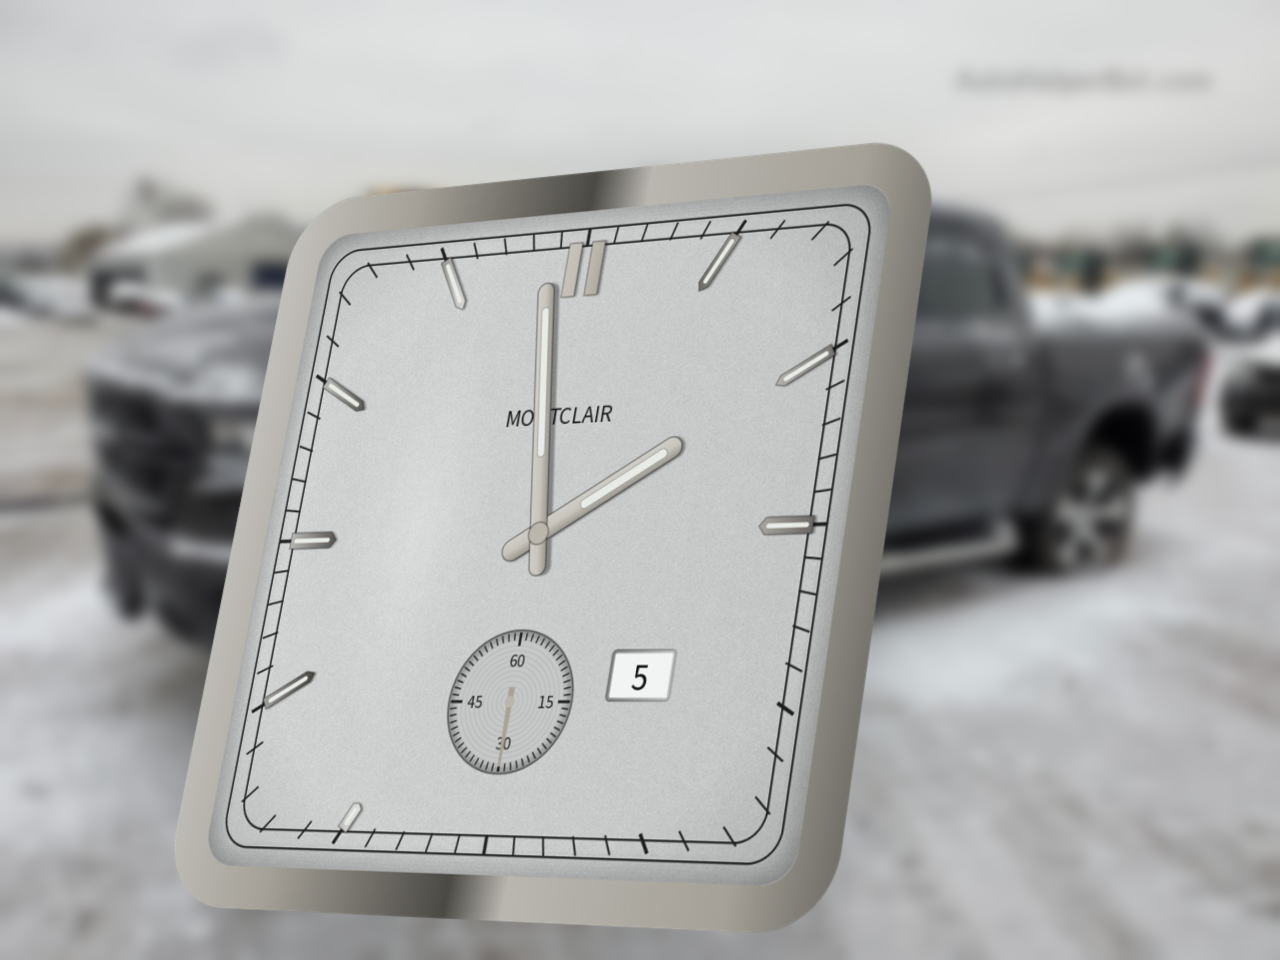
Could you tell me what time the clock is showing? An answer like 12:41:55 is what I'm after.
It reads 1:58:30
